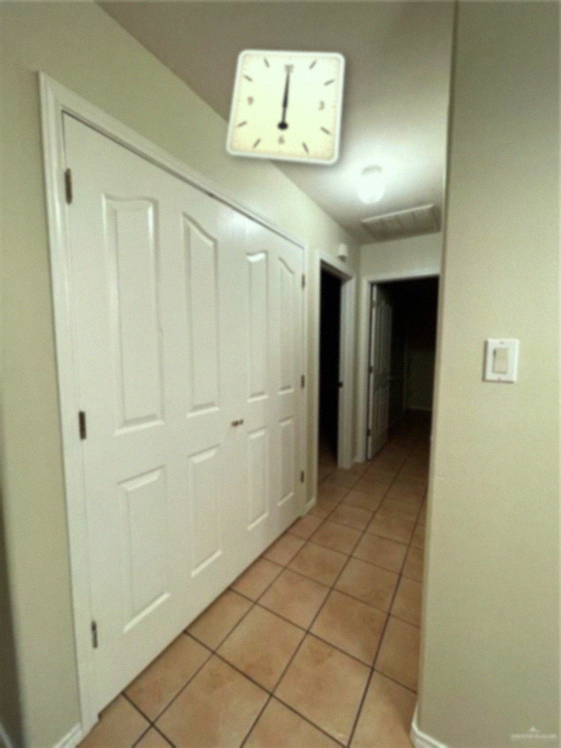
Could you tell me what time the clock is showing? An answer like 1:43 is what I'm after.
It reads 6:00
